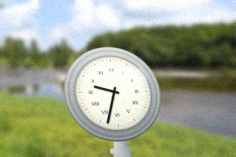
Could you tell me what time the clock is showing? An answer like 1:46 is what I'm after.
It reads 9:33
